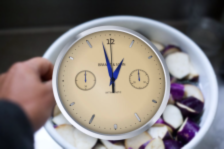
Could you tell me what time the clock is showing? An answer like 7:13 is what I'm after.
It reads 12:58
